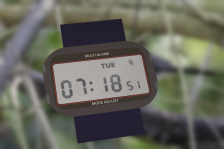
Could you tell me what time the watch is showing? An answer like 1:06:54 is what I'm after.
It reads 7:18:51
